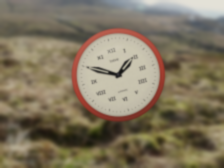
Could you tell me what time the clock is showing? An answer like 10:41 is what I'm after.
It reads 1:50
